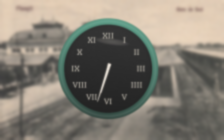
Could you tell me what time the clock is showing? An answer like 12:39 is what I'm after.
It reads 6:33
